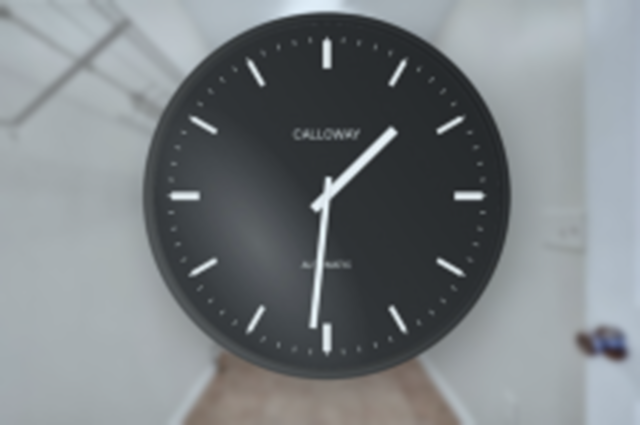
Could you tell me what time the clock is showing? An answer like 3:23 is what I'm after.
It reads 1:31
